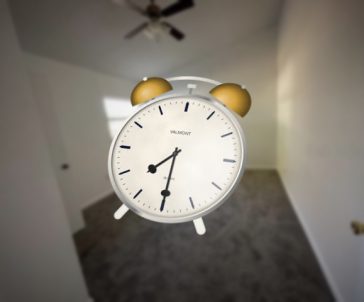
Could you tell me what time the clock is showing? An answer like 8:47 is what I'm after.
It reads 7:30
